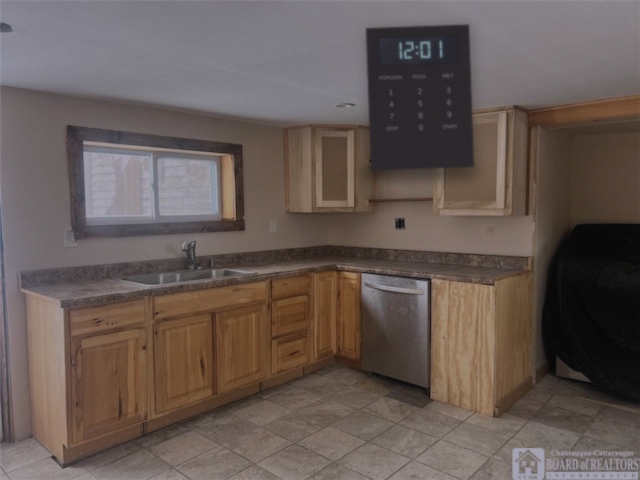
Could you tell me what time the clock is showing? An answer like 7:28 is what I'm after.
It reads 12:01
